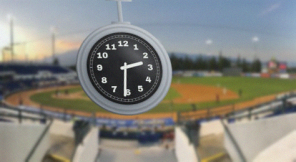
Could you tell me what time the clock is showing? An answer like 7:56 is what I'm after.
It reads 2:31
